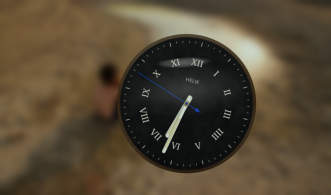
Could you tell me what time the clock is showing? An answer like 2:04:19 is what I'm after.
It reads 6:31:48
